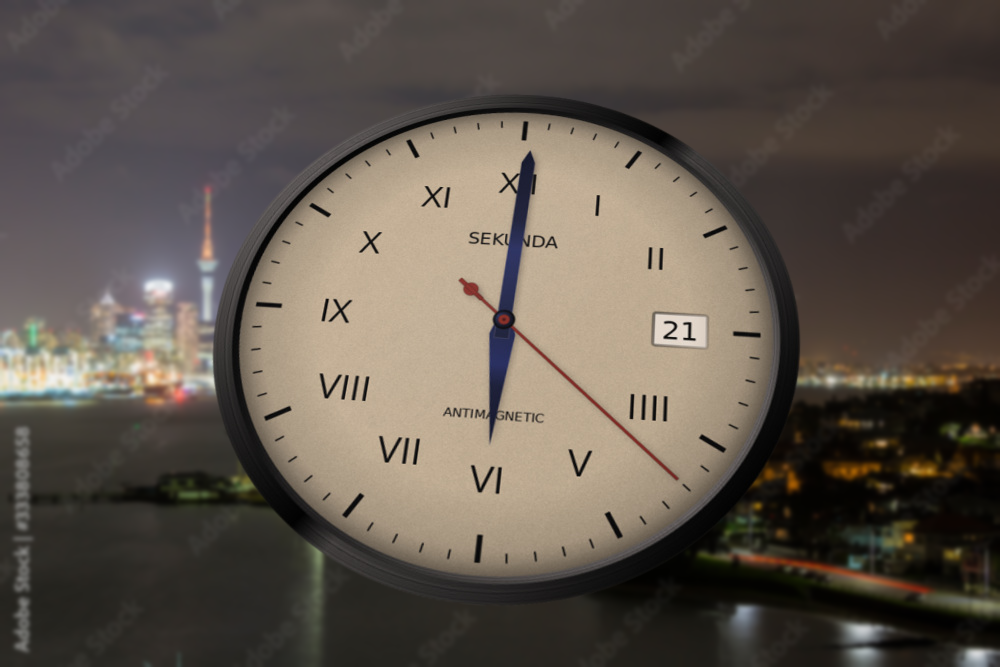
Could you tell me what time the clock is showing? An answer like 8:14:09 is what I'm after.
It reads 6:00:22
